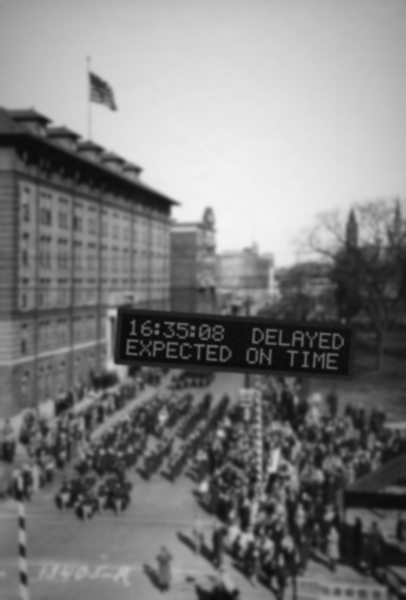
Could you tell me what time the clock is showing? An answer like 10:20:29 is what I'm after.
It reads 16:35:08
